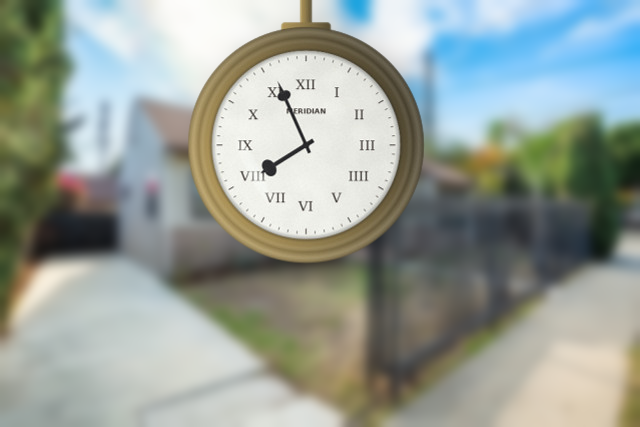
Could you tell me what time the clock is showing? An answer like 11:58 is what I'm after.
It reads 7:56
